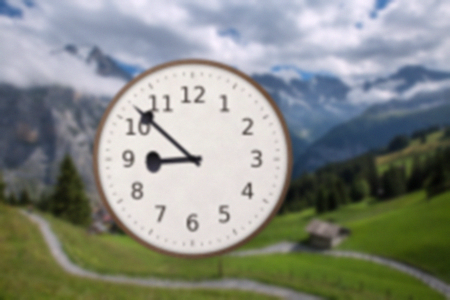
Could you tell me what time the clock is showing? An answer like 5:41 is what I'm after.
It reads 8:52
